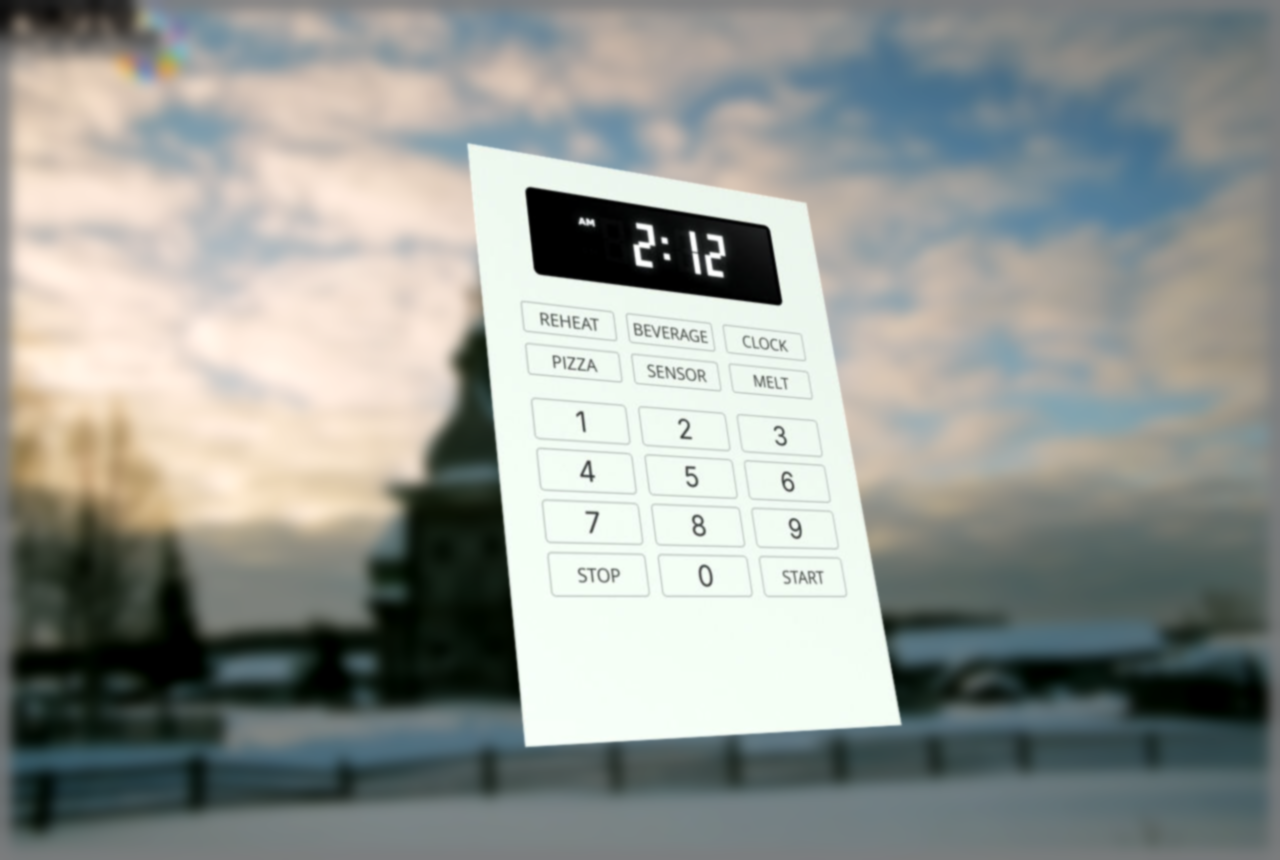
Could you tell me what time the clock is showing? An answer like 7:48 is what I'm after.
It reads 2:12
